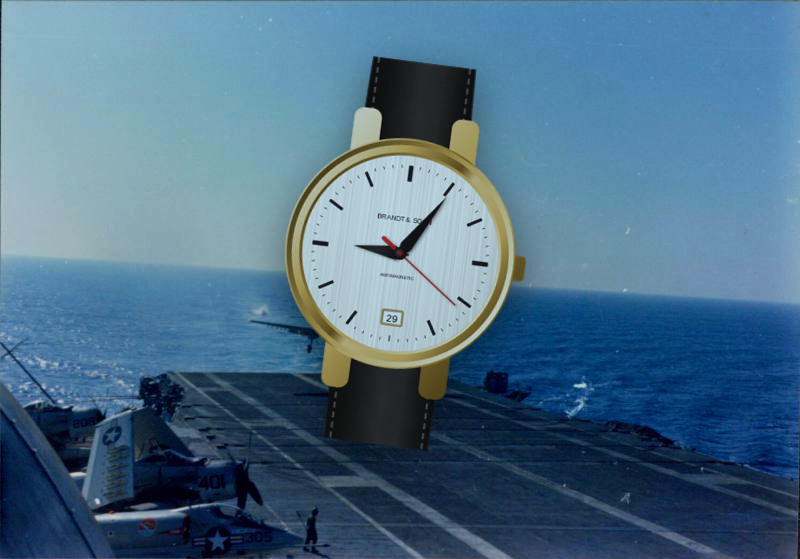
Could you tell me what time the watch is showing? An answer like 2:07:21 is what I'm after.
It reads 9:05:21
